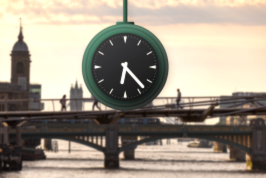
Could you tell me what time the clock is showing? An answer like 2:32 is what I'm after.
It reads 6:23
